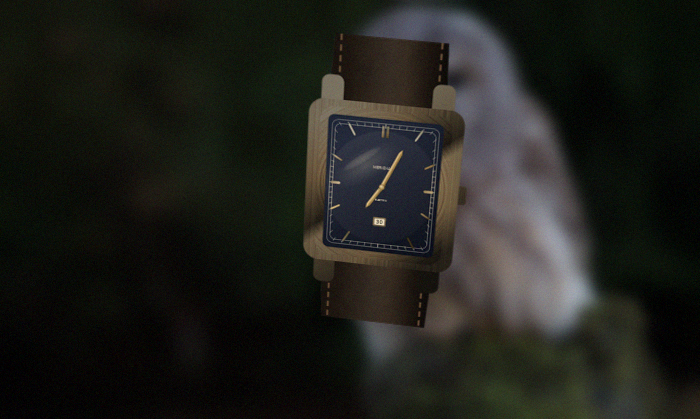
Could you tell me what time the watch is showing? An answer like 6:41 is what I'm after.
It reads 7:04
